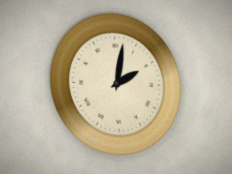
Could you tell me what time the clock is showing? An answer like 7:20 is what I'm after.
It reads 2:02
